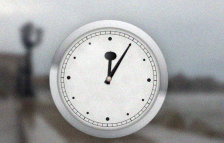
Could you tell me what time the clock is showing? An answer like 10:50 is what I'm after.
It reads 12:05
